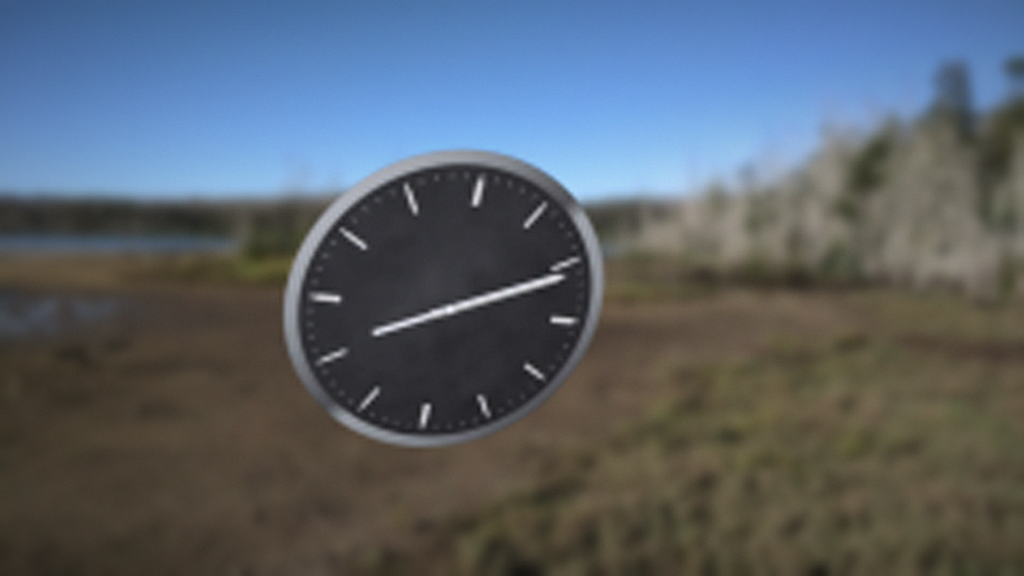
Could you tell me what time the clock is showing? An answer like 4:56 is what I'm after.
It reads 8:11
